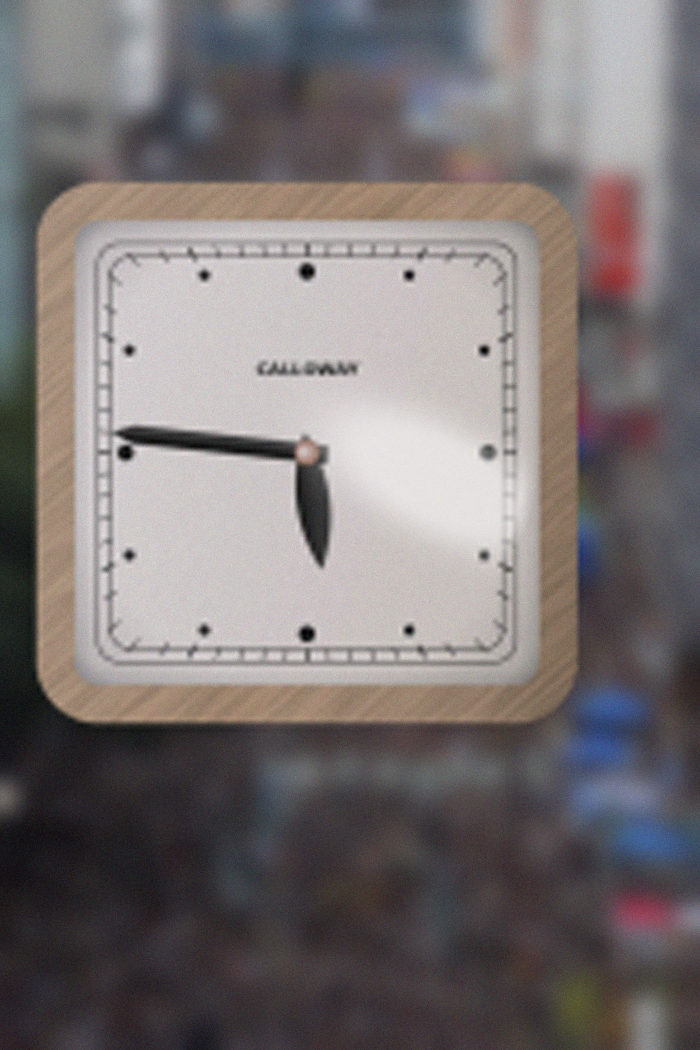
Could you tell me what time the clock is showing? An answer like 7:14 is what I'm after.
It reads 5:46
